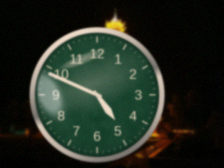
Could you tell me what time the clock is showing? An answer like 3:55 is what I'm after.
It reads 4:49
